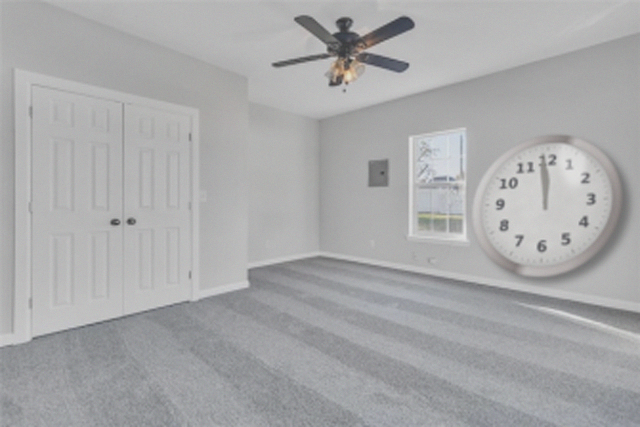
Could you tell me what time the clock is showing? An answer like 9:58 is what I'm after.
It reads 11:59
